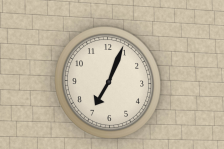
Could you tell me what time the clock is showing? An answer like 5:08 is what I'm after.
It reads 7:04
